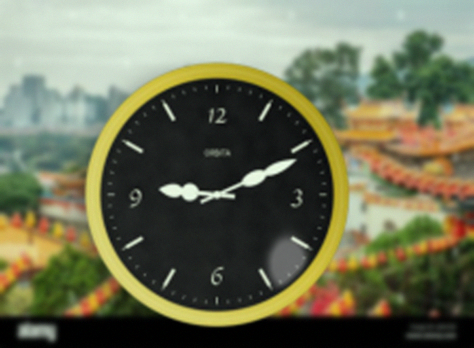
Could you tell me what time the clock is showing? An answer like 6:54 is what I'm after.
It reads 9:11
